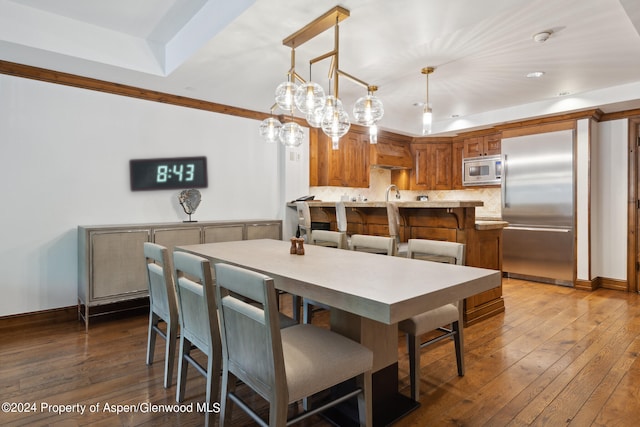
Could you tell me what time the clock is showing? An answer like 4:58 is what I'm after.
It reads 8:43
